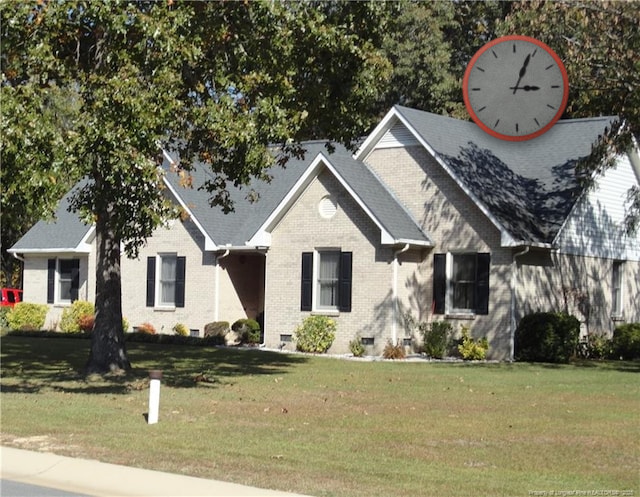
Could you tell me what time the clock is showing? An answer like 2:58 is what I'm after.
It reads 3:04
